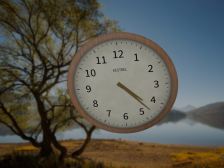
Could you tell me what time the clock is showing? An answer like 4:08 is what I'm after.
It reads 4:23
